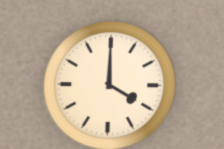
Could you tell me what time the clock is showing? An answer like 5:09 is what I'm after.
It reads 4:00
